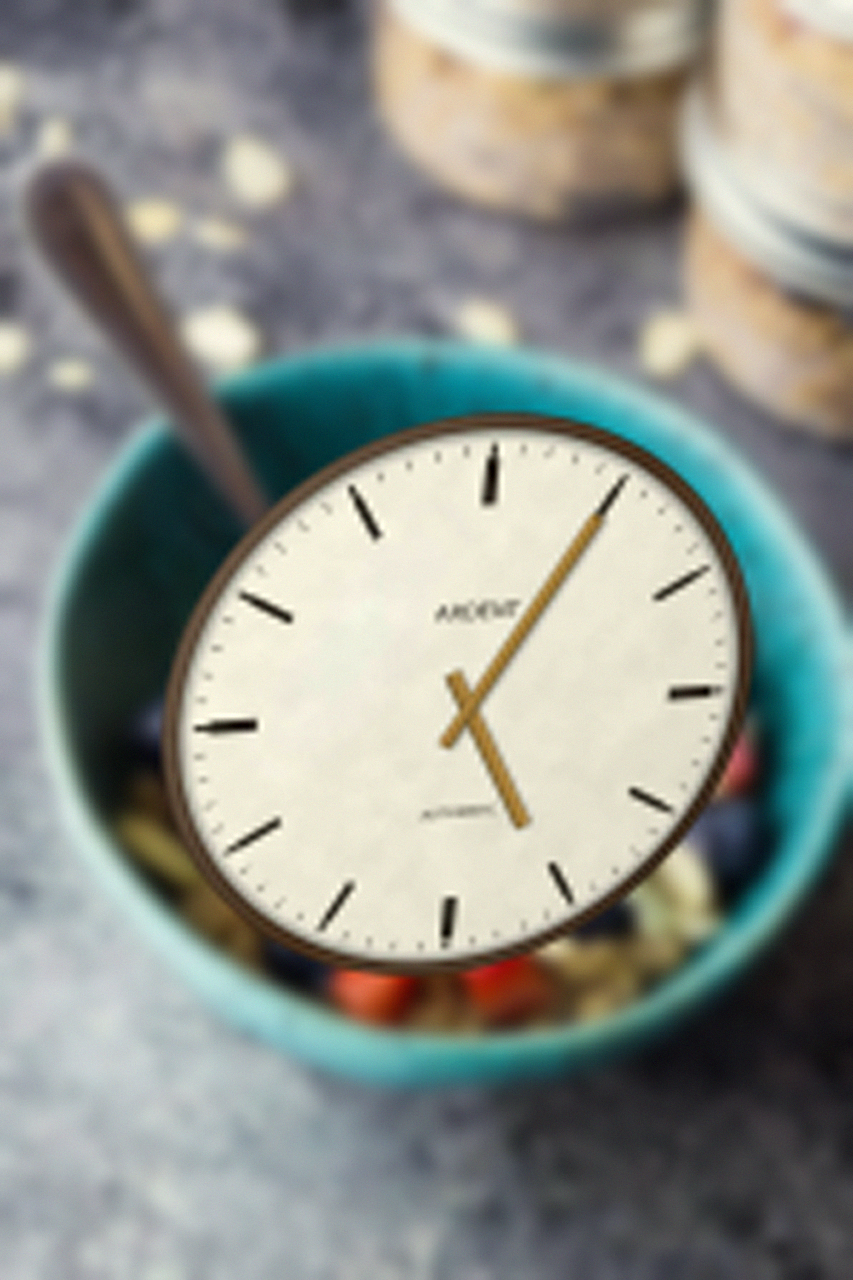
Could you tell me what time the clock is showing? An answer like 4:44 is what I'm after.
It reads 5:05
